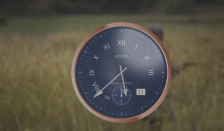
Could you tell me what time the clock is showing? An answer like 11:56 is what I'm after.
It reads 5:38
